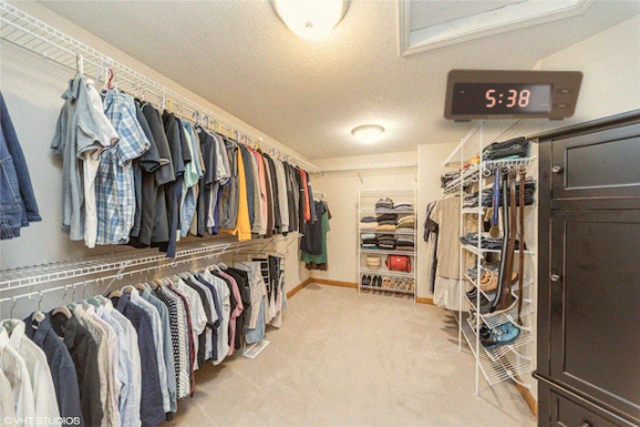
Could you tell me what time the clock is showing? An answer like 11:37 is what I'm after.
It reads 5:38
